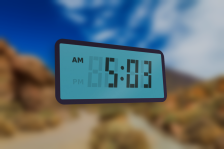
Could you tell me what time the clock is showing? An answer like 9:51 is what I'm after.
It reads 5:03
